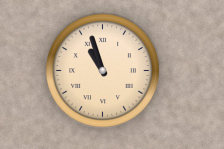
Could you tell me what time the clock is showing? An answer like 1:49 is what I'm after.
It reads 10:57
